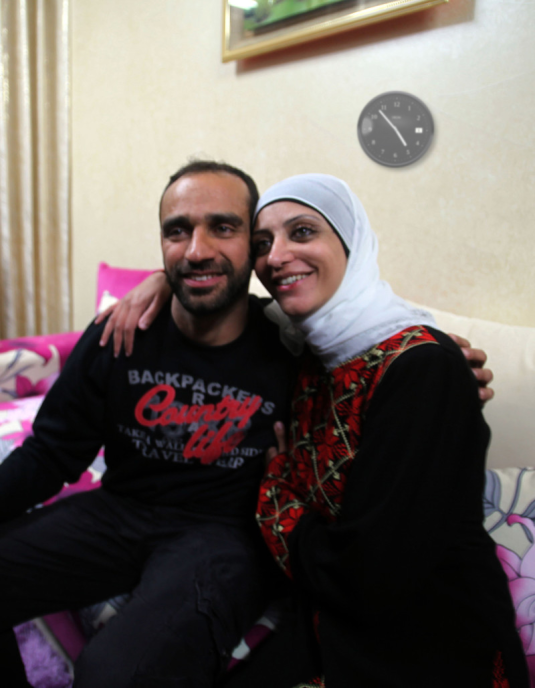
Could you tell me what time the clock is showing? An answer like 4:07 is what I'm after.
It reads 4:53
